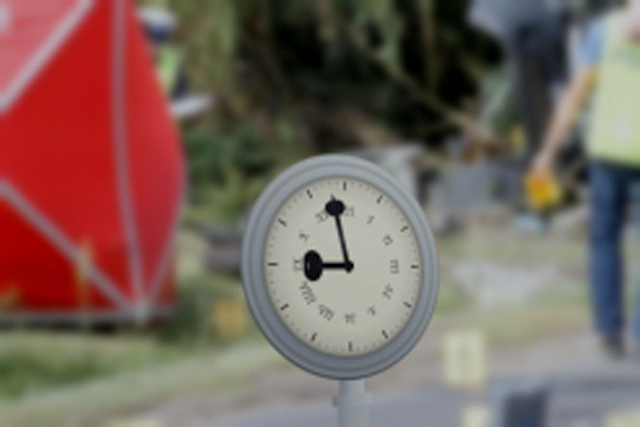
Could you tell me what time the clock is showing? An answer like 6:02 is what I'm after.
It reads 8:58
